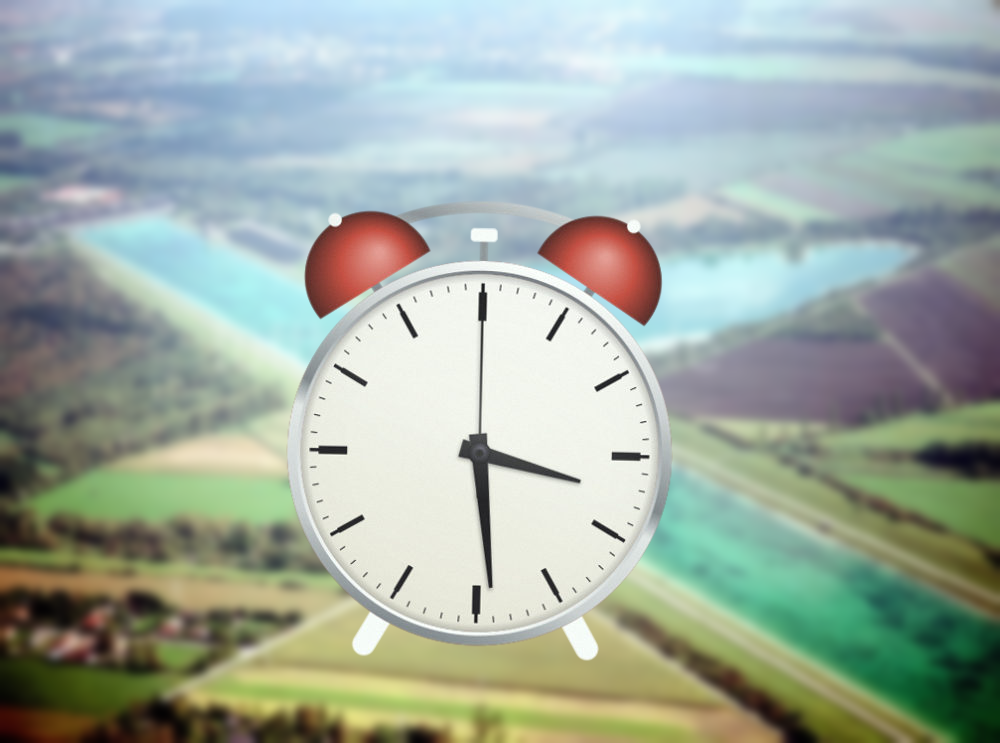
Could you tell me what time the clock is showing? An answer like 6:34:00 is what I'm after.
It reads 3:29:00
